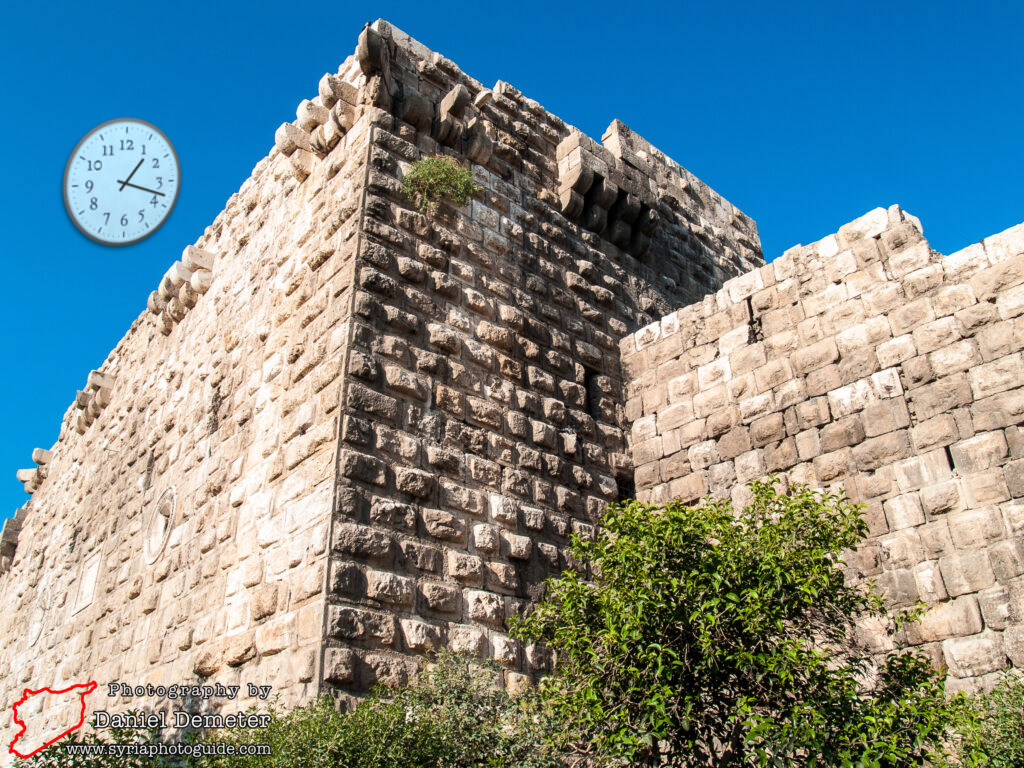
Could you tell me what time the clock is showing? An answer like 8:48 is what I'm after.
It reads 1:18
